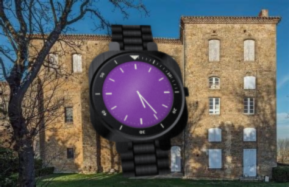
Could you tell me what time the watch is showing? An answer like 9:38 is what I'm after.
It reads 5:24
